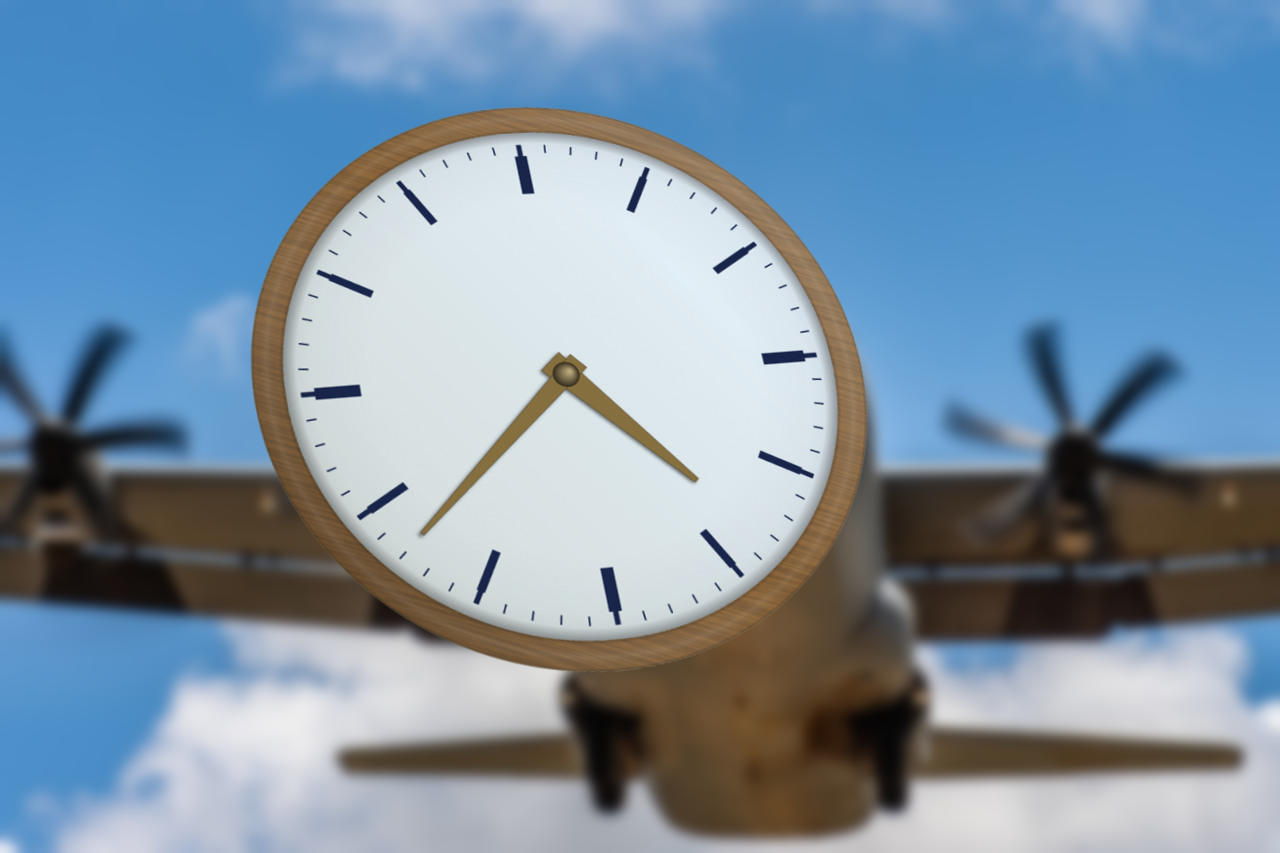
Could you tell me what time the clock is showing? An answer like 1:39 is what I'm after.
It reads 4:38
